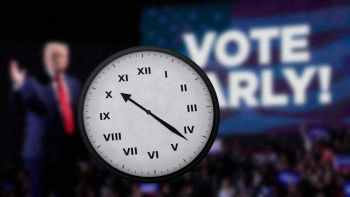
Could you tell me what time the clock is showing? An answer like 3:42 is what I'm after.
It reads 10:22
